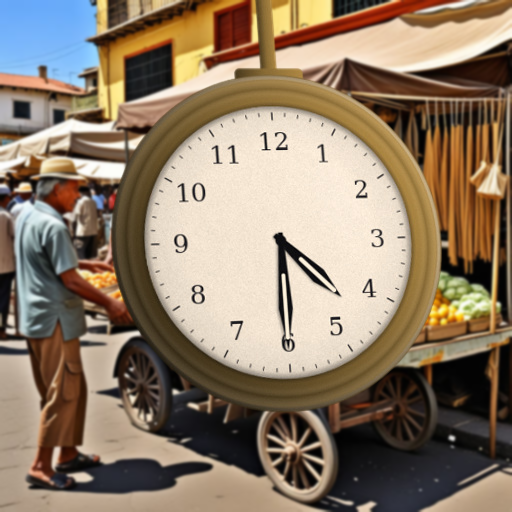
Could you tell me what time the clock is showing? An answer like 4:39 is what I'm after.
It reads 4:30
